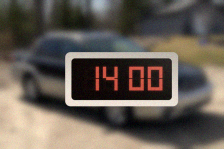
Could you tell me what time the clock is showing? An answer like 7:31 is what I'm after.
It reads 14:00
